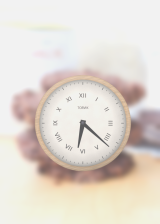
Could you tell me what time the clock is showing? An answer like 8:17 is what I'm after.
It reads 6:22
